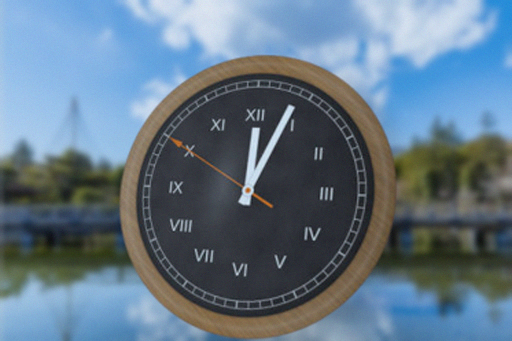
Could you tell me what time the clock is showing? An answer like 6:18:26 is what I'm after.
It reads 12:03:50
